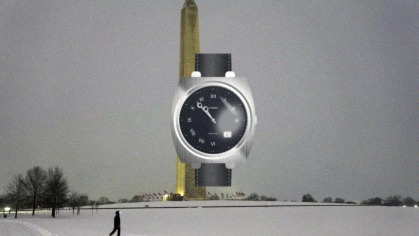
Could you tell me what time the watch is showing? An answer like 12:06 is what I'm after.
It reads 10:53
